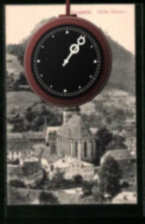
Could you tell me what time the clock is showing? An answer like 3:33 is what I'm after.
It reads 1:06
